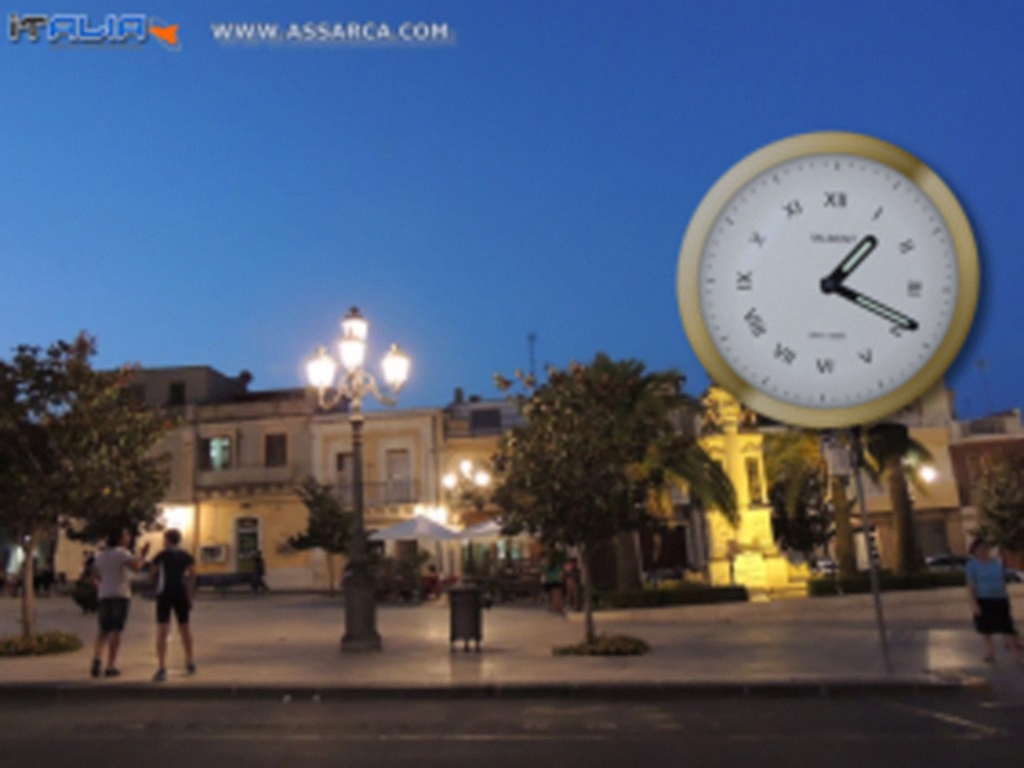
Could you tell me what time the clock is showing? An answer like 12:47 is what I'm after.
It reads 1:19
